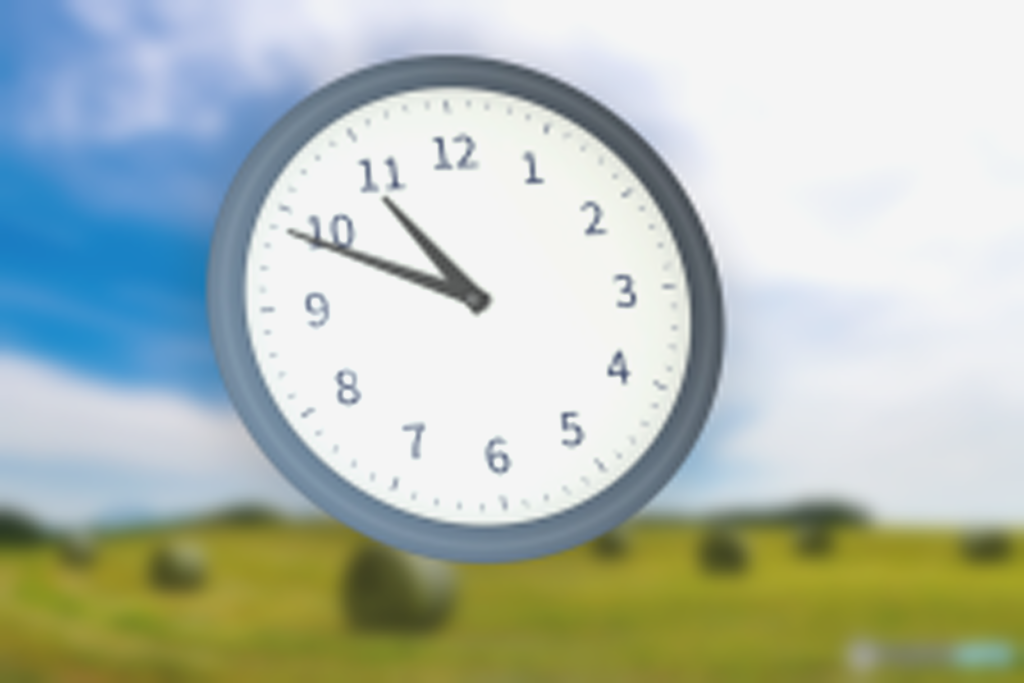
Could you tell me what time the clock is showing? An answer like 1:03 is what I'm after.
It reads 10:49
